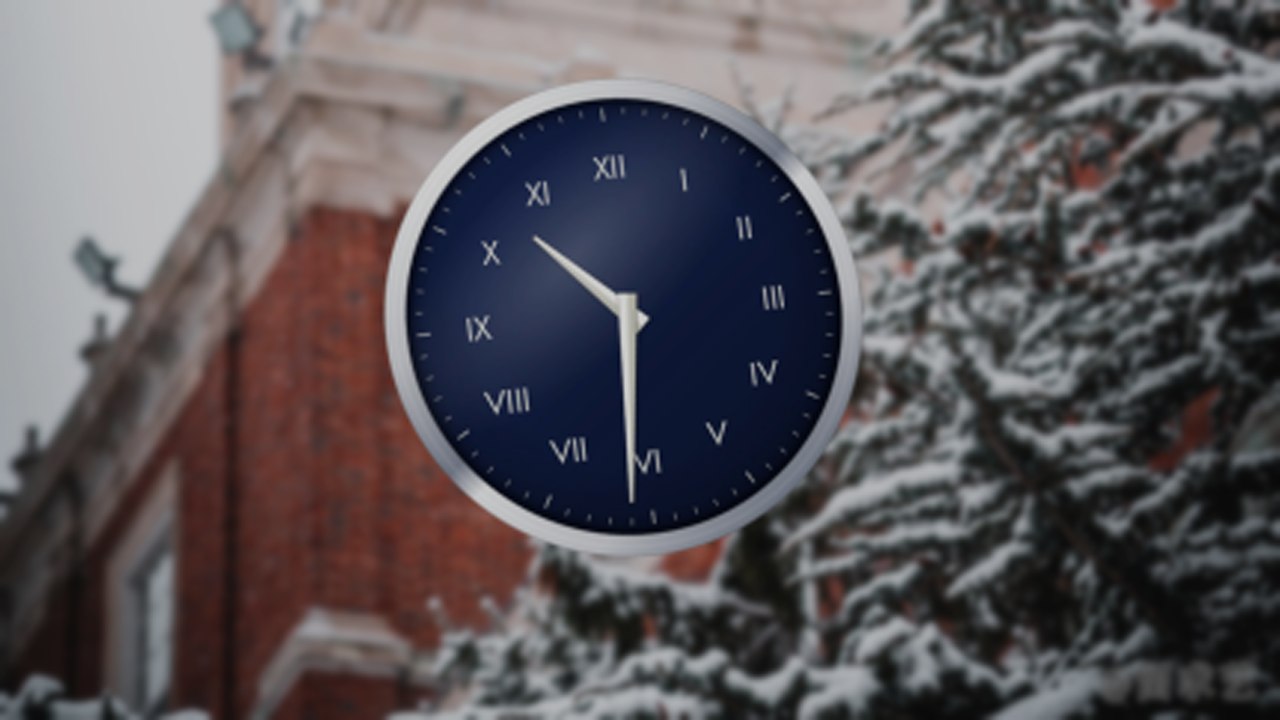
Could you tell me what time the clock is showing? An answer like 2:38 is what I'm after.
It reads 10:31
